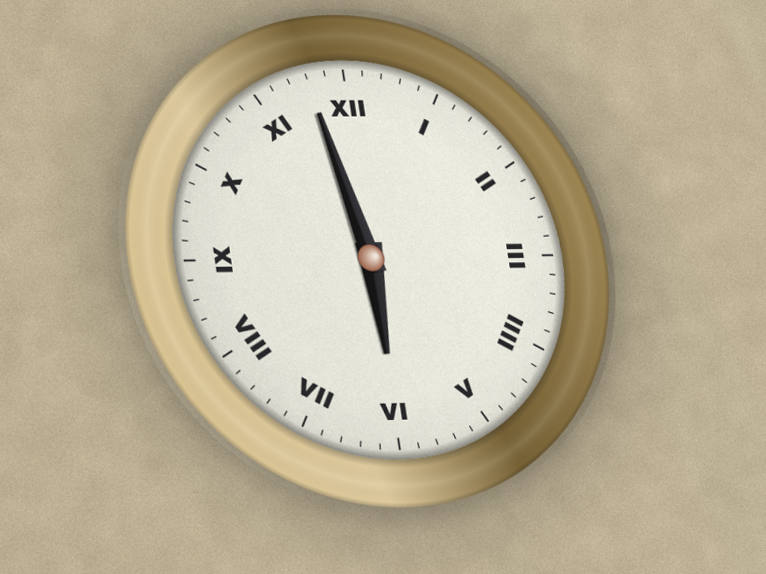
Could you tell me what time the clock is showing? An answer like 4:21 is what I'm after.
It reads 5:58
